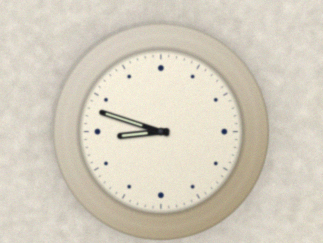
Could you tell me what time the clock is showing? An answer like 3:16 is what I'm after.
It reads 8:48
